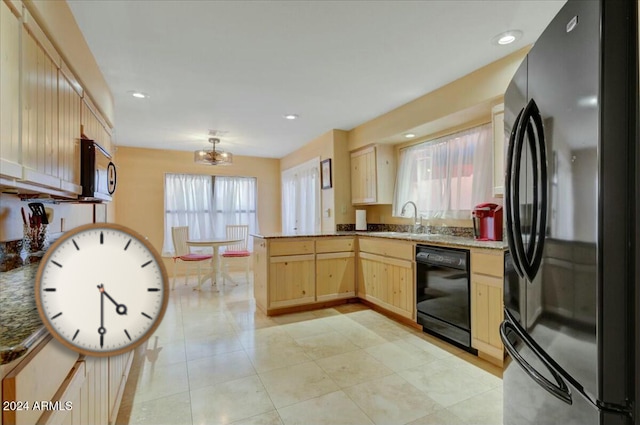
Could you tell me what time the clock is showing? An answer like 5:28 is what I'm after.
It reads 4:30
